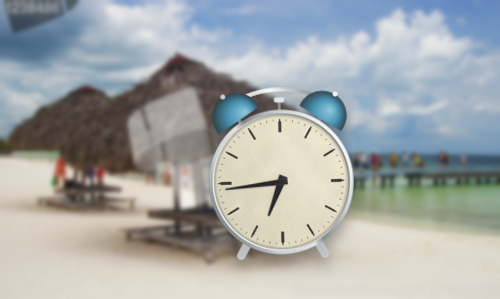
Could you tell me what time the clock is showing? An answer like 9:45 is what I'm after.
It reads 6:44
